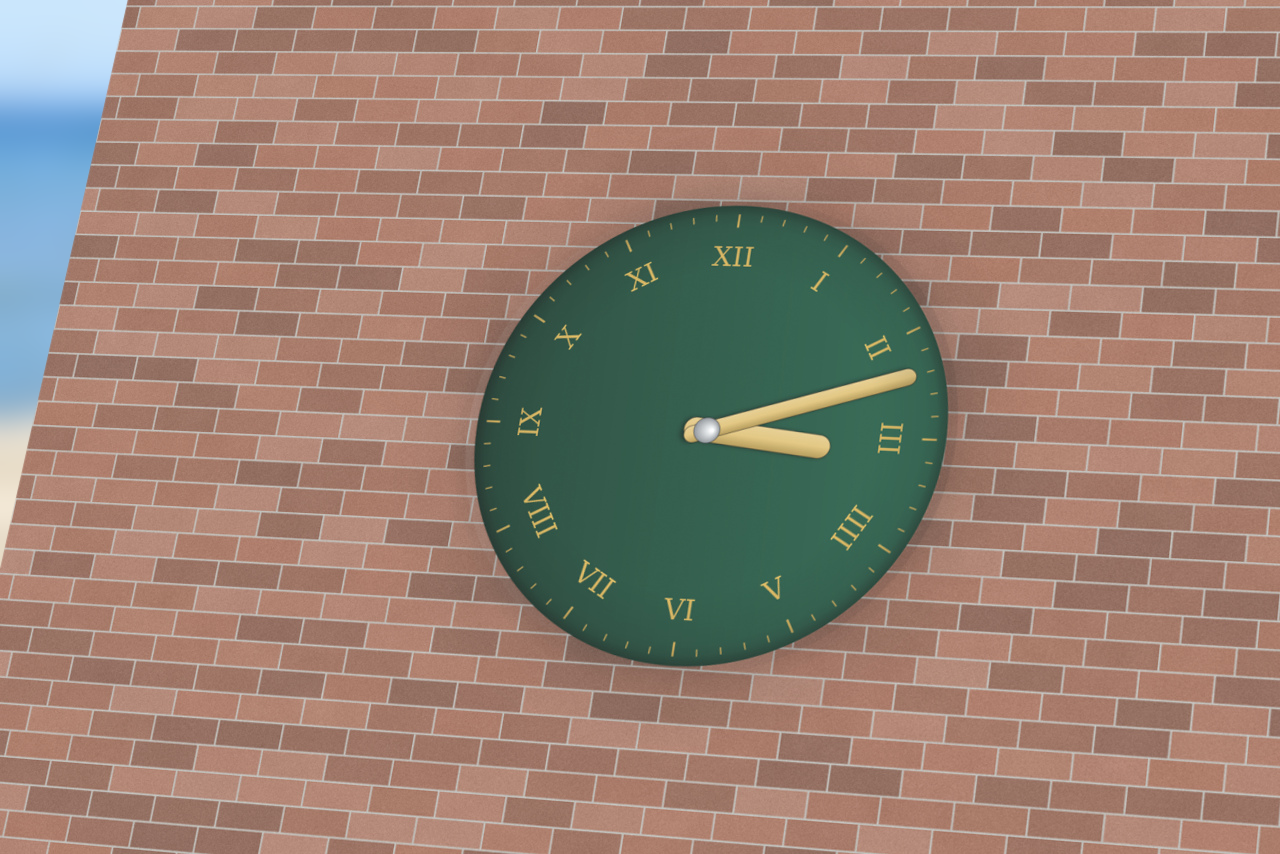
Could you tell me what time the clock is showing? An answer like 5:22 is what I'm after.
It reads 3:12
